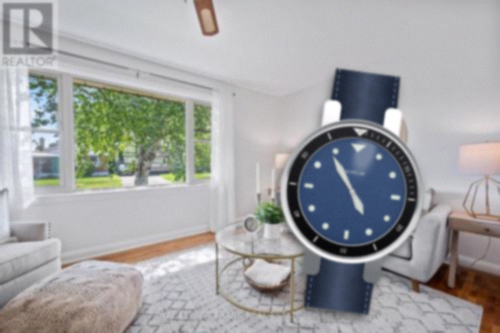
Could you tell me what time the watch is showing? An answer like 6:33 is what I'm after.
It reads 4:54
